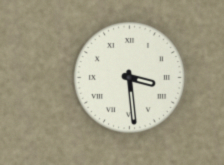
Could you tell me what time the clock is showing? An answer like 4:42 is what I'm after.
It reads 3:29
